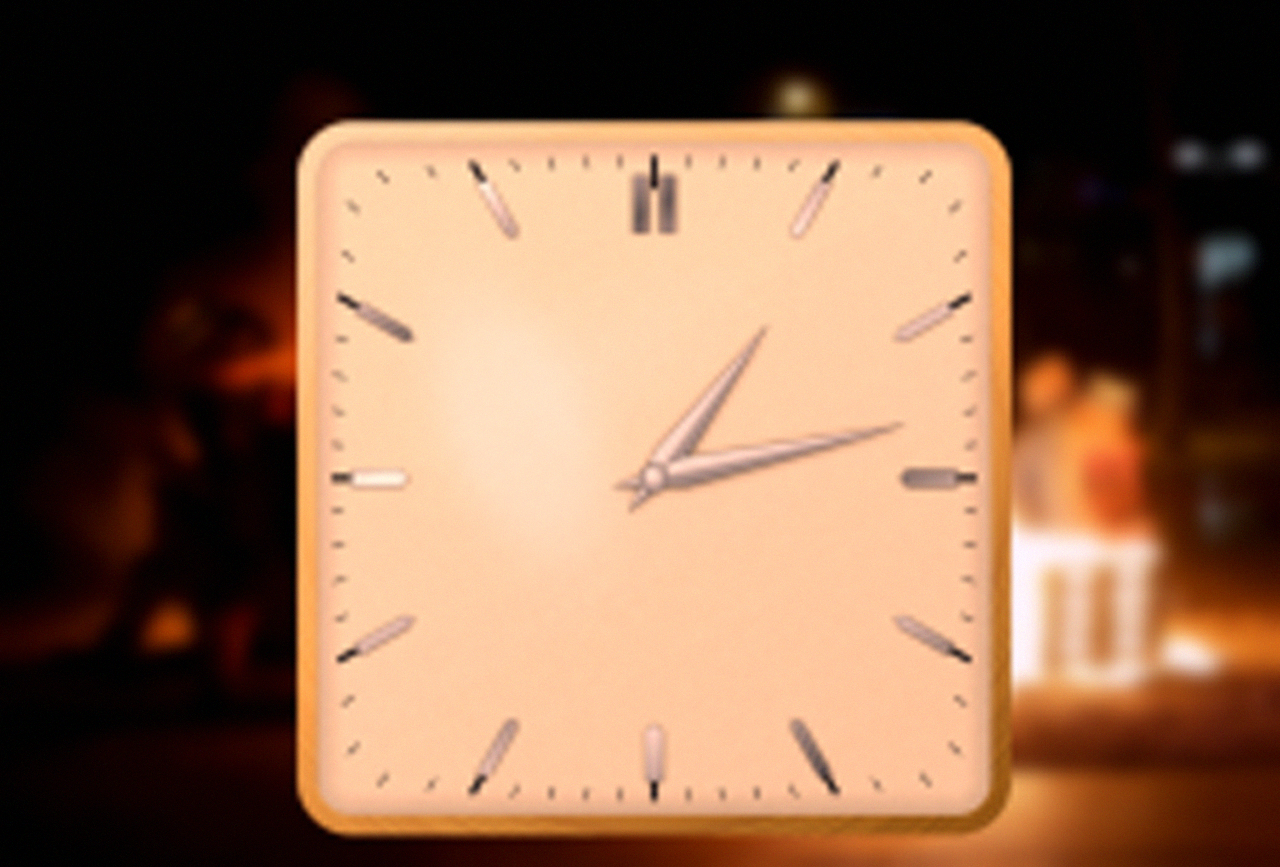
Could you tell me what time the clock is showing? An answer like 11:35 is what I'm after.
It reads 1:13
